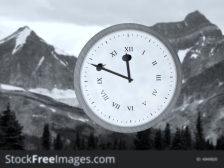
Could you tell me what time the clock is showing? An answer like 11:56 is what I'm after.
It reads 11:49
